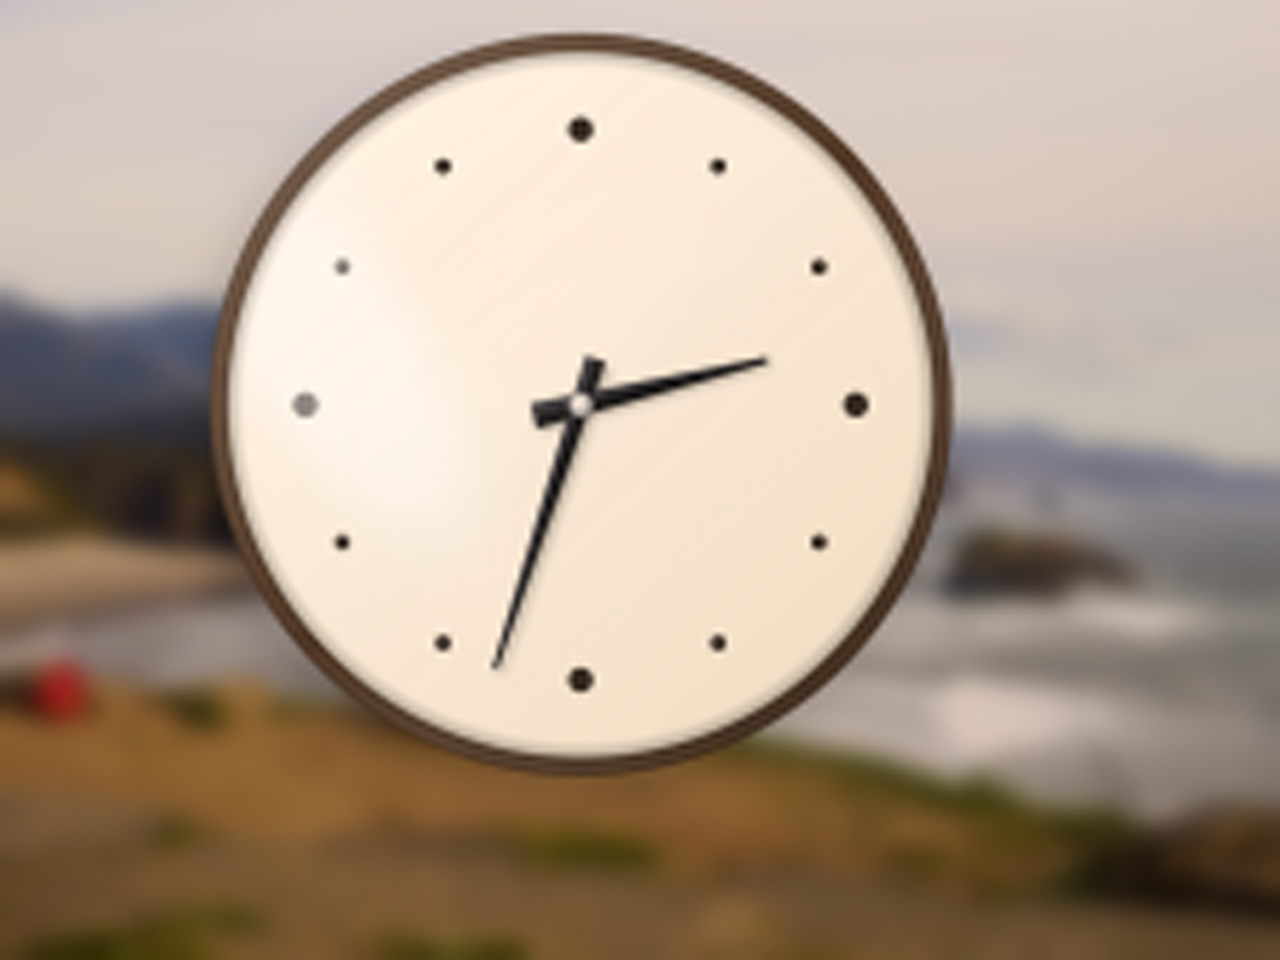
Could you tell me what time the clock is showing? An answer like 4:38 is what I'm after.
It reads 2:33
